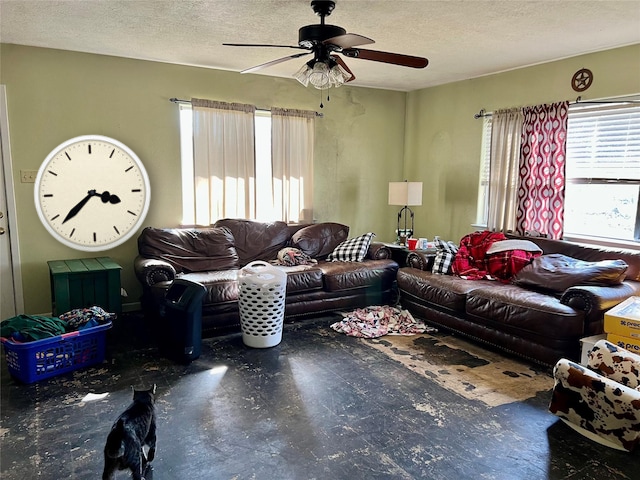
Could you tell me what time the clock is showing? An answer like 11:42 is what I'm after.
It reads 3:38
